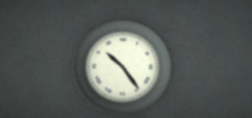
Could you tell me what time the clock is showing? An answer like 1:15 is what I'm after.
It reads 10:24
